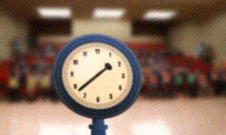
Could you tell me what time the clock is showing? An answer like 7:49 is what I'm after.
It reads 1:38
